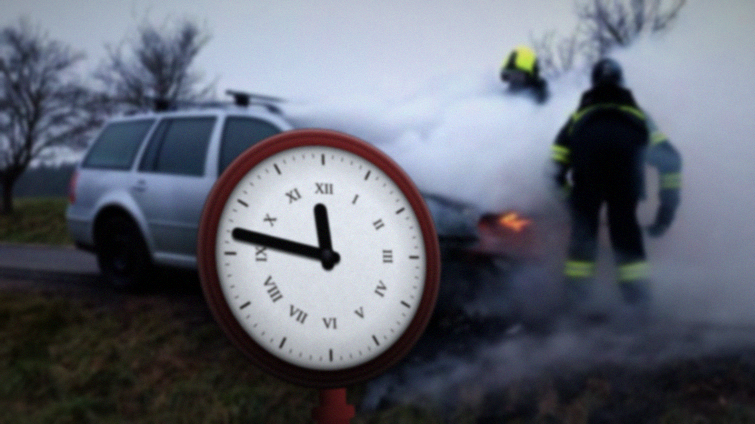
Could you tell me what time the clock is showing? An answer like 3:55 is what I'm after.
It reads 11:47
